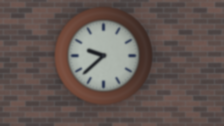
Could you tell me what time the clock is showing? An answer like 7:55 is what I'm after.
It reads 9:38
